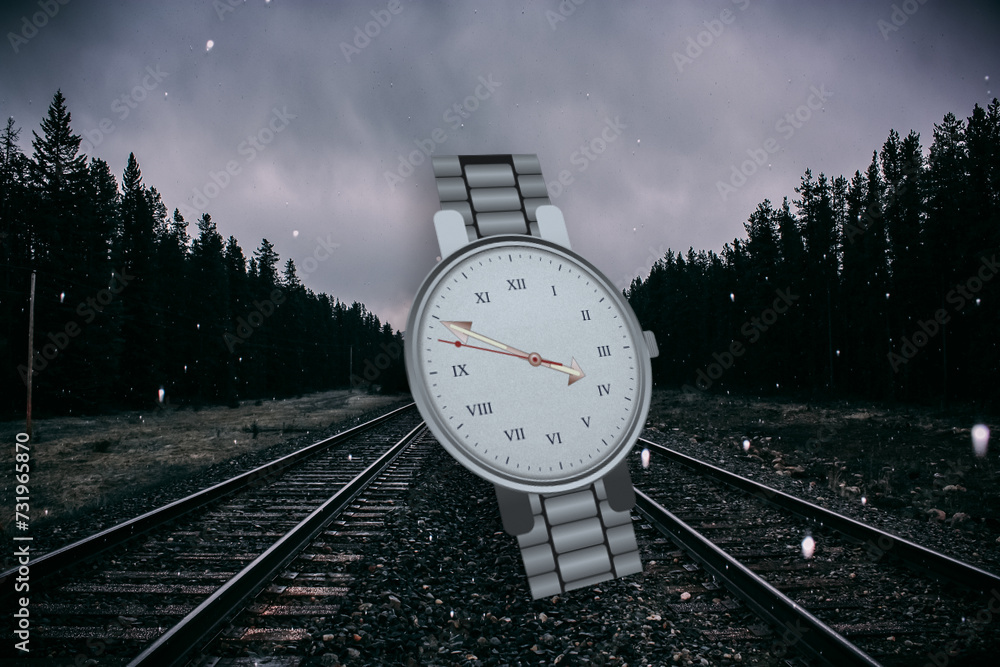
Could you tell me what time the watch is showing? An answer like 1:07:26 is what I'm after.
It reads 3:49:48
